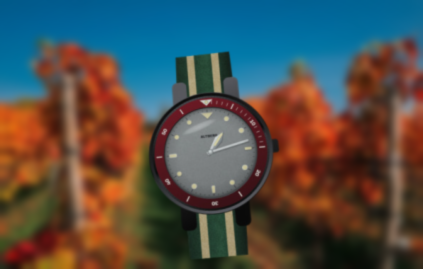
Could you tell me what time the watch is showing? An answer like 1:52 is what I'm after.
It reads 1:13
